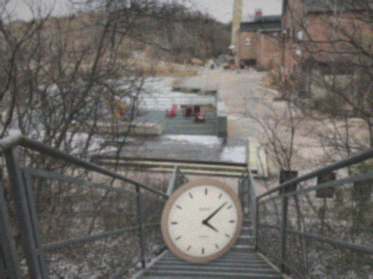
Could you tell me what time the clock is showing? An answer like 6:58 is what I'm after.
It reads 4:08
